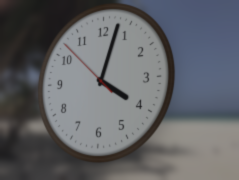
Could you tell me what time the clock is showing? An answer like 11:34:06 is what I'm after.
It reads 4:02:52
